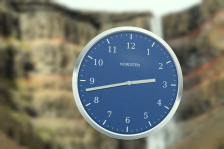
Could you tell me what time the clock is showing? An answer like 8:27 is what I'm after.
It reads 2:43
